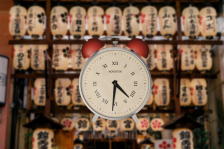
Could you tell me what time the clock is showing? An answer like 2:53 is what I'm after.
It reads 4:31
